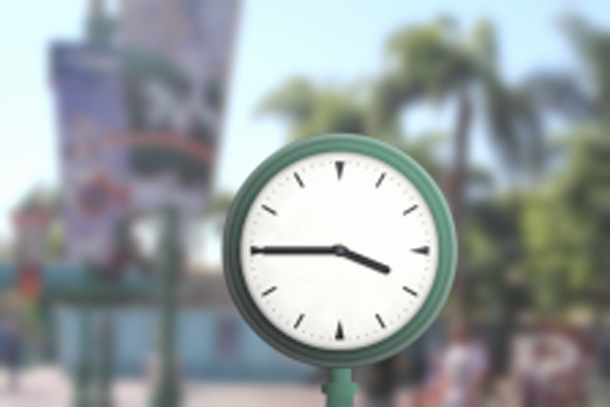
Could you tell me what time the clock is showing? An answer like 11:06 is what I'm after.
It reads 3:45
